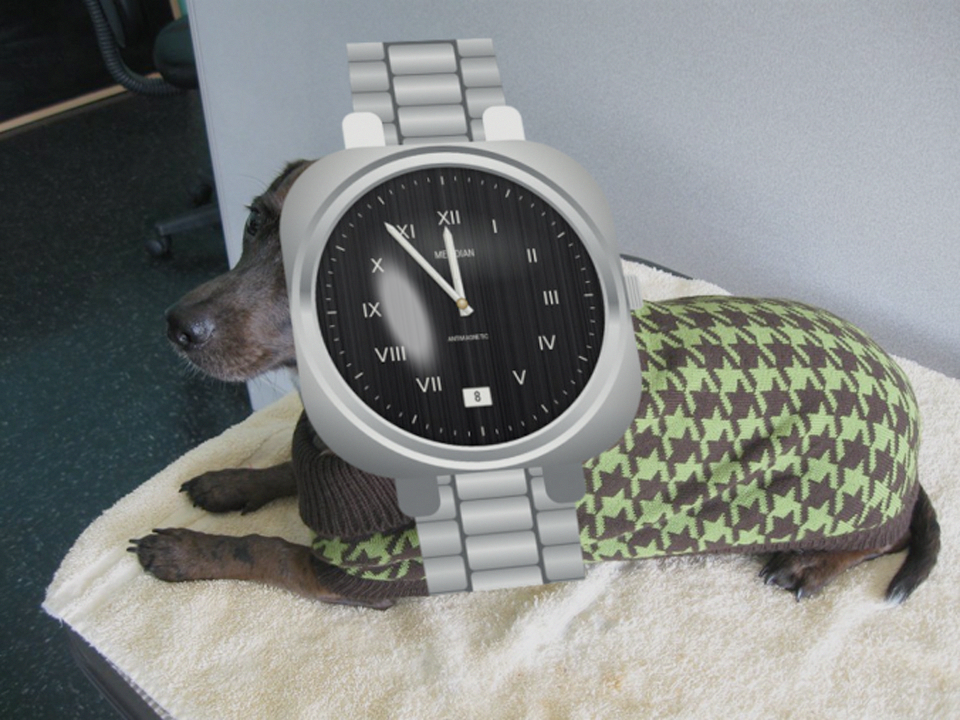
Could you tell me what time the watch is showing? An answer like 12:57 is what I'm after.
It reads 11:54
